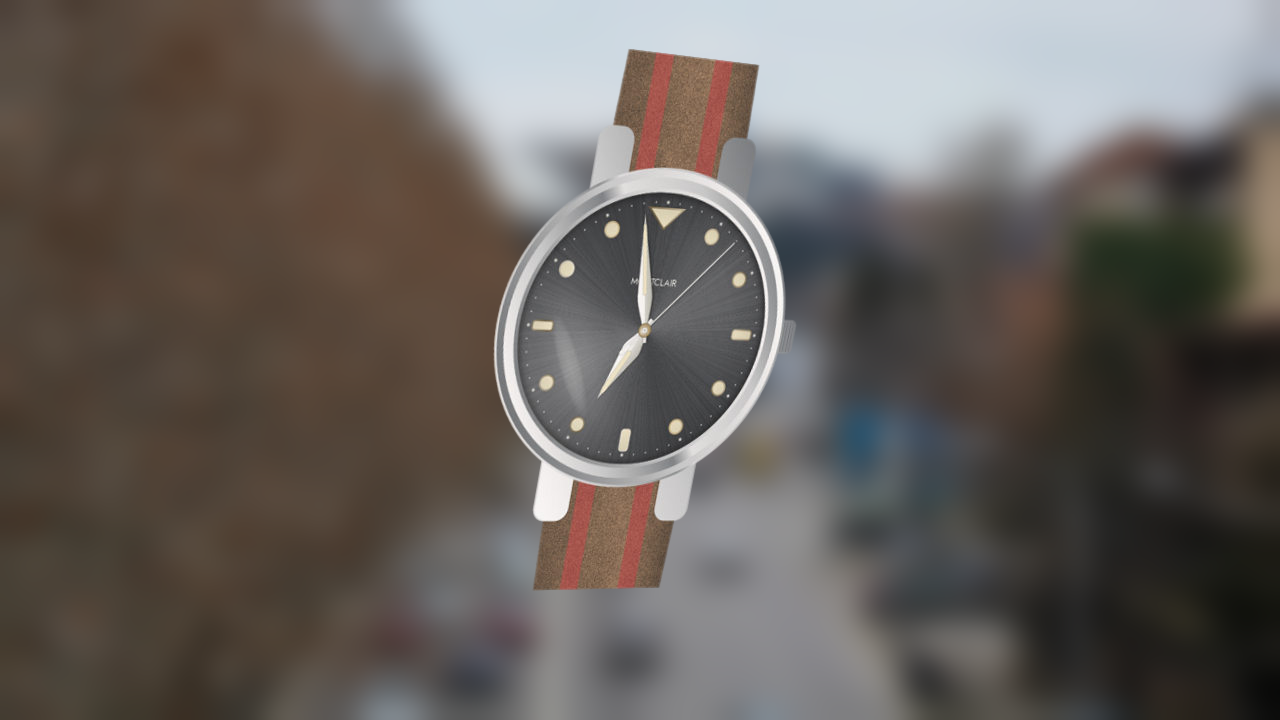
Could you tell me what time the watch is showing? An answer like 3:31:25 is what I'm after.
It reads 6:58:07
